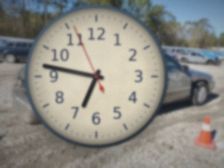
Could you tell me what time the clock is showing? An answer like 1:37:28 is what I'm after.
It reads 6:46:56
